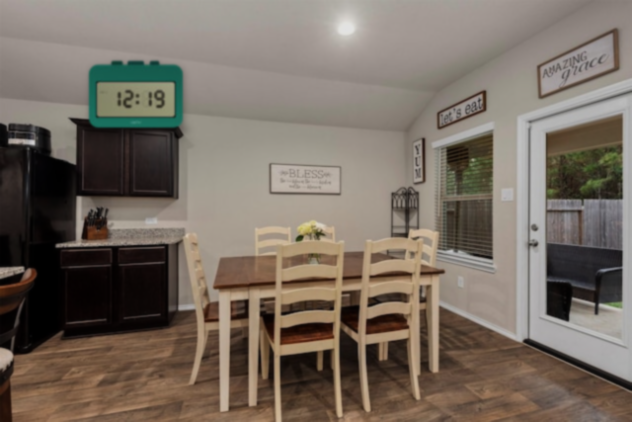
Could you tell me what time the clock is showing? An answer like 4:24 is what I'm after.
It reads 12:19
